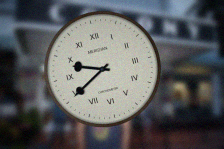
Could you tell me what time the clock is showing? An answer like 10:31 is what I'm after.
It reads 9:40
